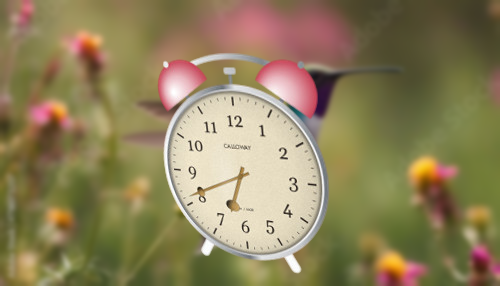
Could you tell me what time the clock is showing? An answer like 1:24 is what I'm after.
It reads 6:41
